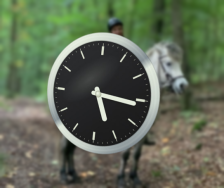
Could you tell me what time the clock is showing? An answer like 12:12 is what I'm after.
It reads 5:16
